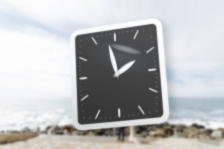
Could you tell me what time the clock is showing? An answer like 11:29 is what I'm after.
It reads 1:58
